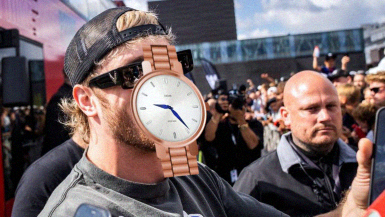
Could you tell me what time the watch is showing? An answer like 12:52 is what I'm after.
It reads 9:24
